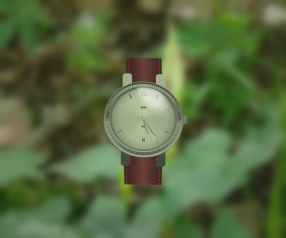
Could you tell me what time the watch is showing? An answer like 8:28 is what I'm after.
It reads 5:24
